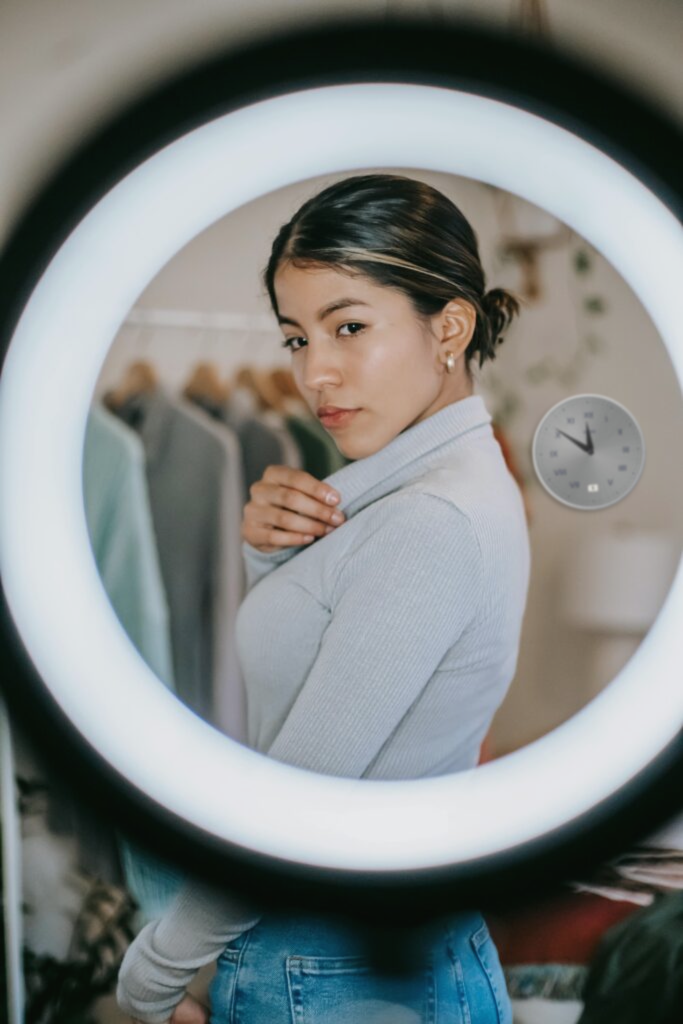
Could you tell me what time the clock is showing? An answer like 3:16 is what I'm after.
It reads 11:51
